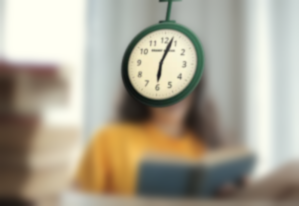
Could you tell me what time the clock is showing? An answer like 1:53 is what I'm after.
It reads 6:03
